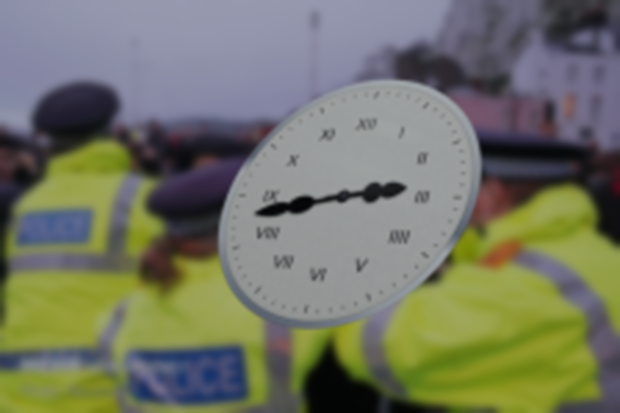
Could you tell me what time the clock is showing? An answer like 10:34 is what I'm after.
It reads 2:43
